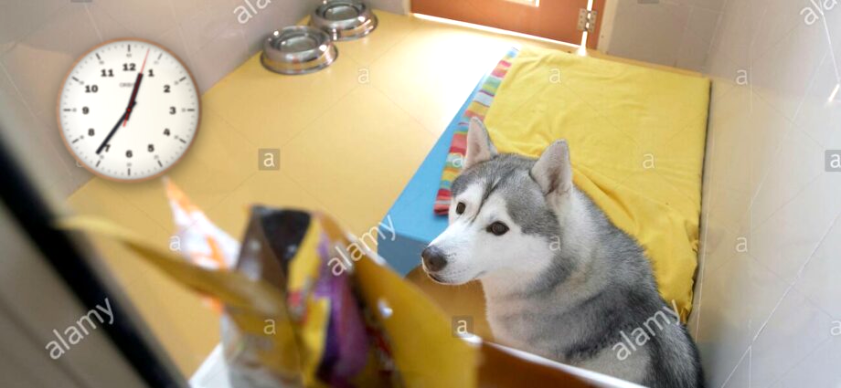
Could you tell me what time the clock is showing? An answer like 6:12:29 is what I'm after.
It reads 12:36:03
